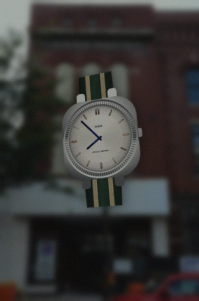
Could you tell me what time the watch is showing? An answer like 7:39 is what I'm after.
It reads 7:53
